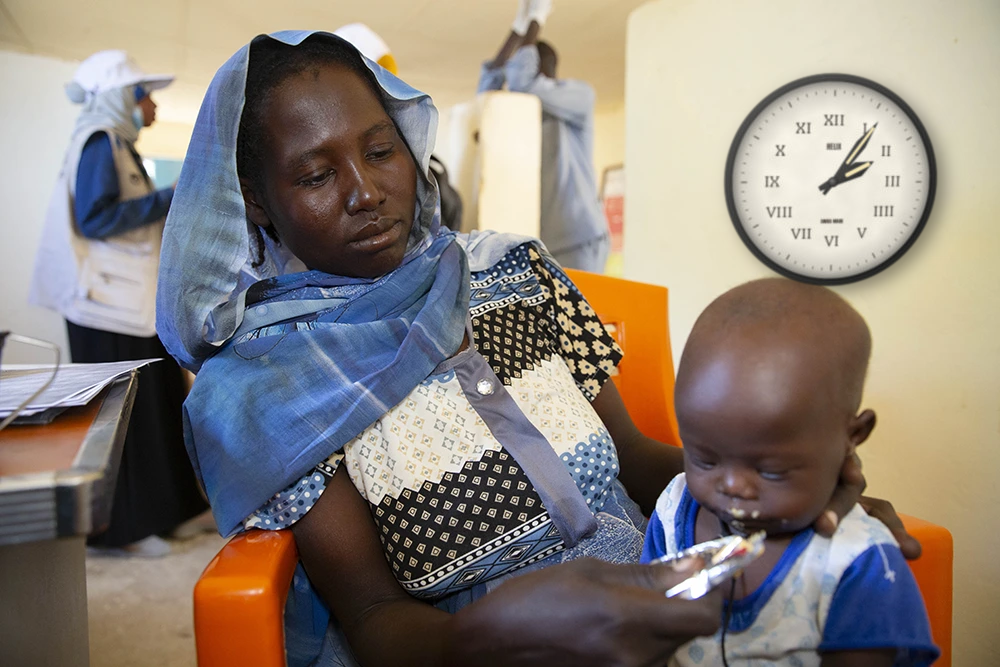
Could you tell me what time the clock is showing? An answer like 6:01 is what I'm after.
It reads 2:06
